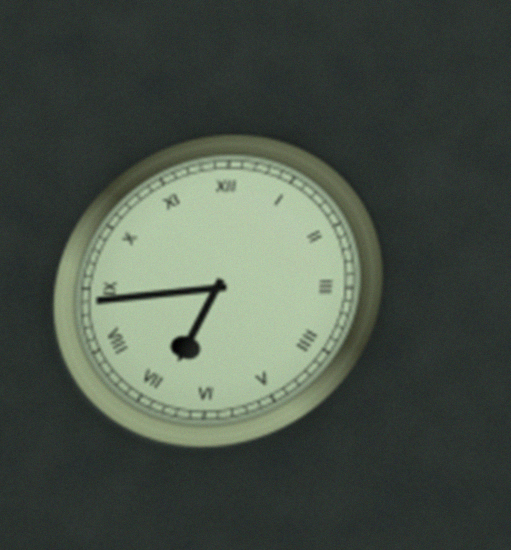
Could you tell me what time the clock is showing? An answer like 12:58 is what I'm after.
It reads 6:44
